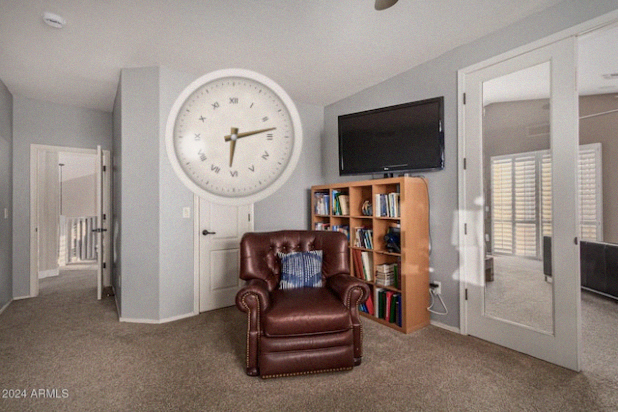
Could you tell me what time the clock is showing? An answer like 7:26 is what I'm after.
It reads 6:13
